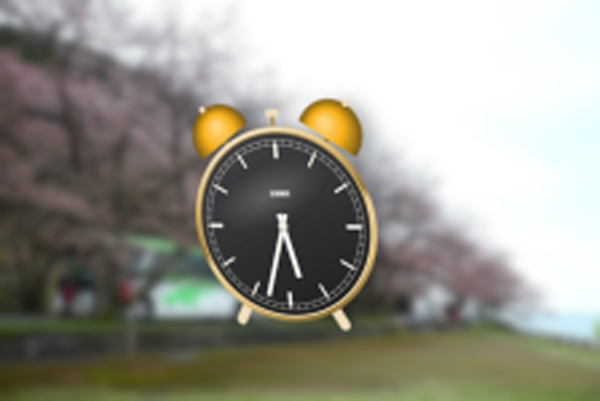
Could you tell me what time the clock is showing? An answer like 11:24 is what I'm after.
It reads 5:33
